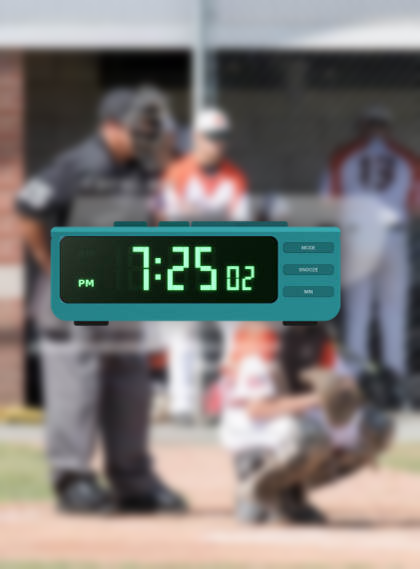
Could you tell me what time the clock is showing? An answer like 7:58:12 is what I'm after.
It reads 7:25:02
